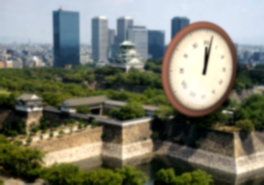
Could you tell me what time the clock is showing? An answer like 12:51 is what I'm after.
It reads 12:02
